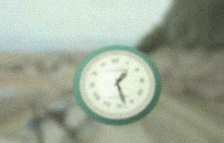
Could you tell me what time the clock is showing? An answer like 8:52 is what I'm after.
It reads 1:28
